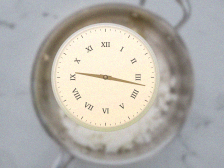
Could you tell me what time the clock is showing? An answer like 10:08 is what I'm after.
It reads 9:17
